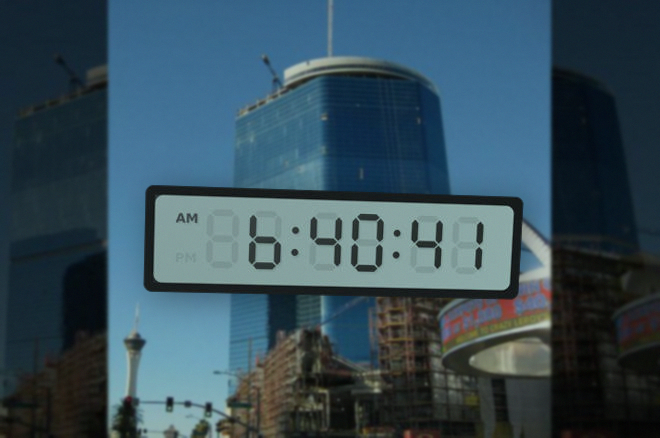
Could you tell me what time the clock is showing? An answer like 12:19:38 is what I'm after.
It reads 6:40:41
